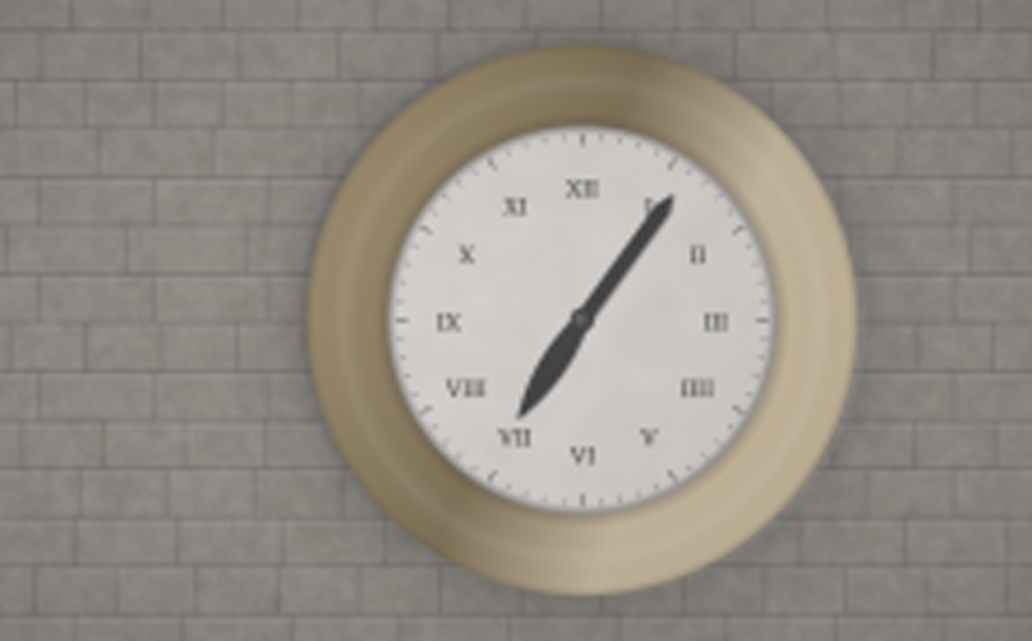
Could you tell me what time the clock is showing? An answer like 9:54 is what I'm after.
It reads 7:06
